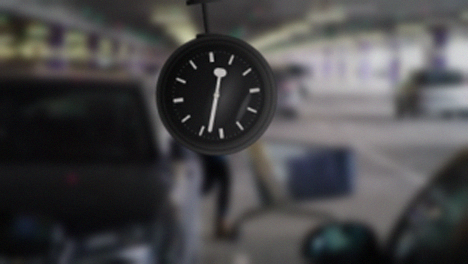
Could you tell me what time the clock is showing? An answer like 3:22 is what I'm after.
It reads 12:33
